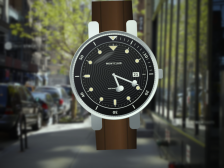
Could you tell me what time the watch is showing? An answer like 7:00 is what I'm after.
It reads 5:19
